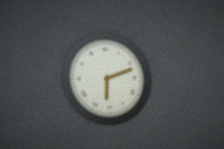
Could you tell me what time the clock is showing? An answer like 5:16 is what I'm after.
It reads 6:12
